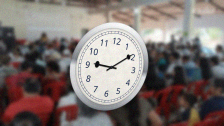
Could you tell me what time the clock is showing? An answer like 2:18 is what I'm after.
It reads 9:09
